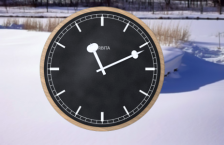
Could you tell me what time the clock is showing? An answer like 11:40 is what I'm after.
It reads 11:11
